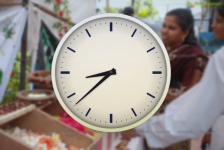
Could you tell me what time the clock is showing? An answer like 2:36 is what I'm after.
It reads 8:38
